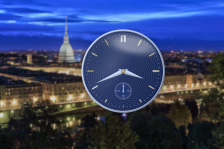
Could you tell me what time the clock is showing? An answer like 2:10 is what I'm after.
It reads 3:41
